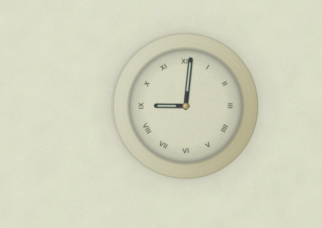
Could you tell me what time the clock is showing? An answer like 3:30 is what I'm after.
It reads 9:01
